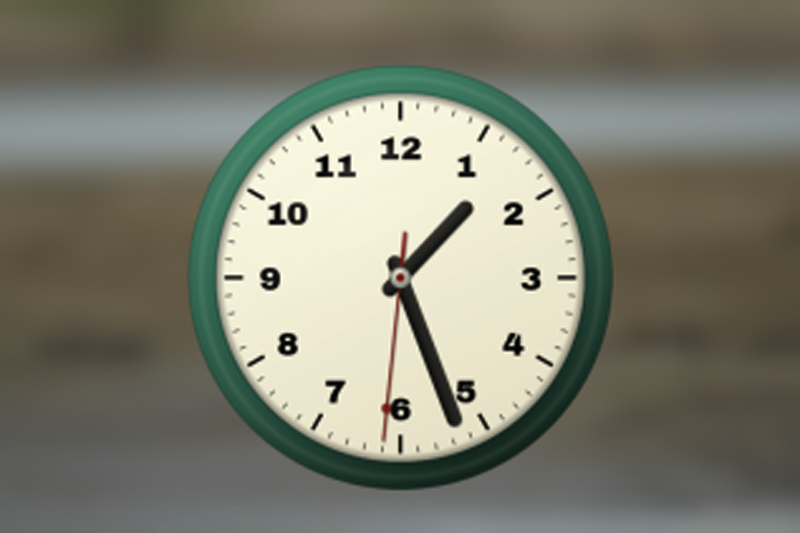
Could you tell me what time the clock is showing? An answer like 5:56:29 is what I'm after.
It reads 1:26:31
